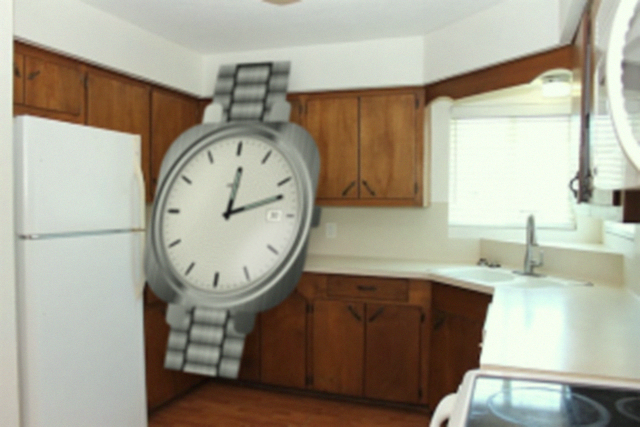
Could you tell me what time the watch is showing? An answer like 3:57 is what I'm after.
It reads 12:12
